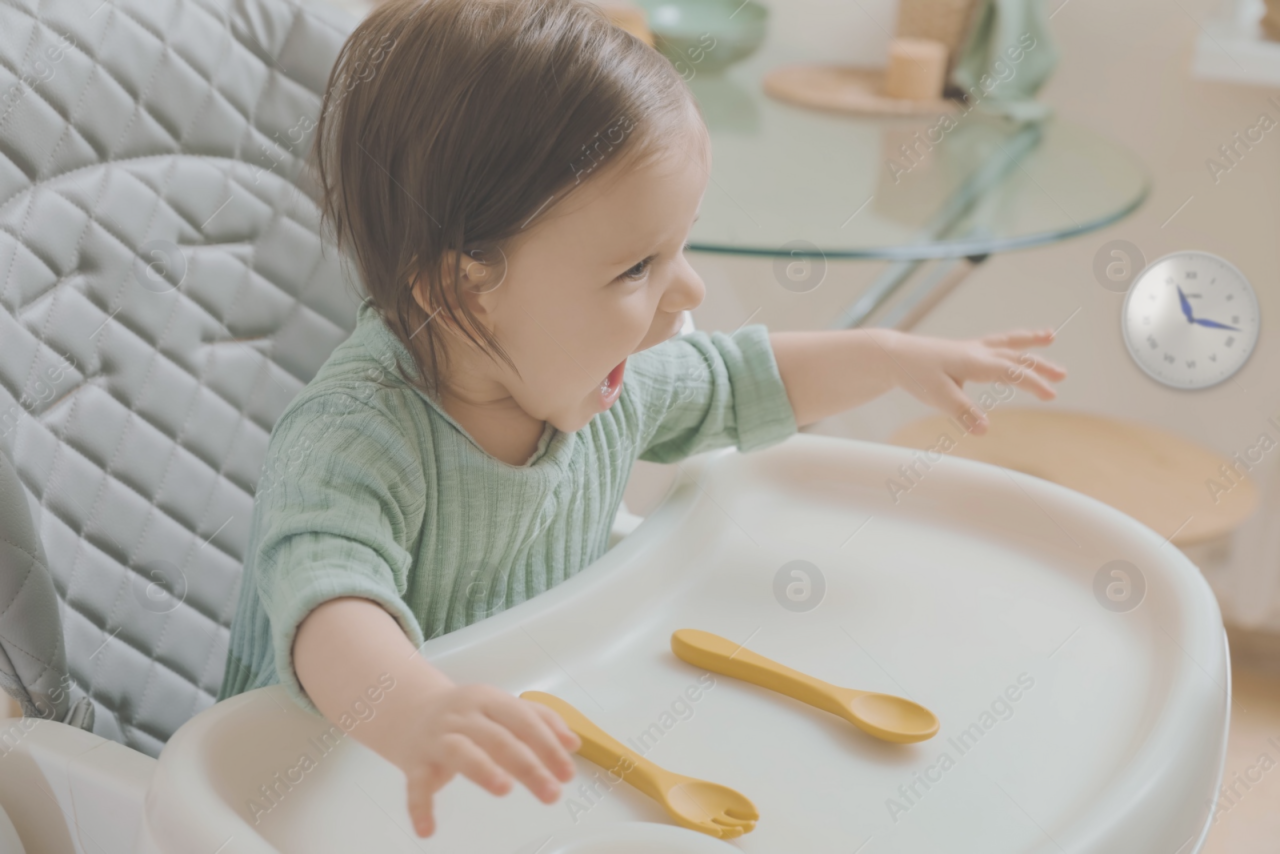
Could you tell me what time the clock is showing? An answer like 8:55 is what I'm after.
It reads 11:17
